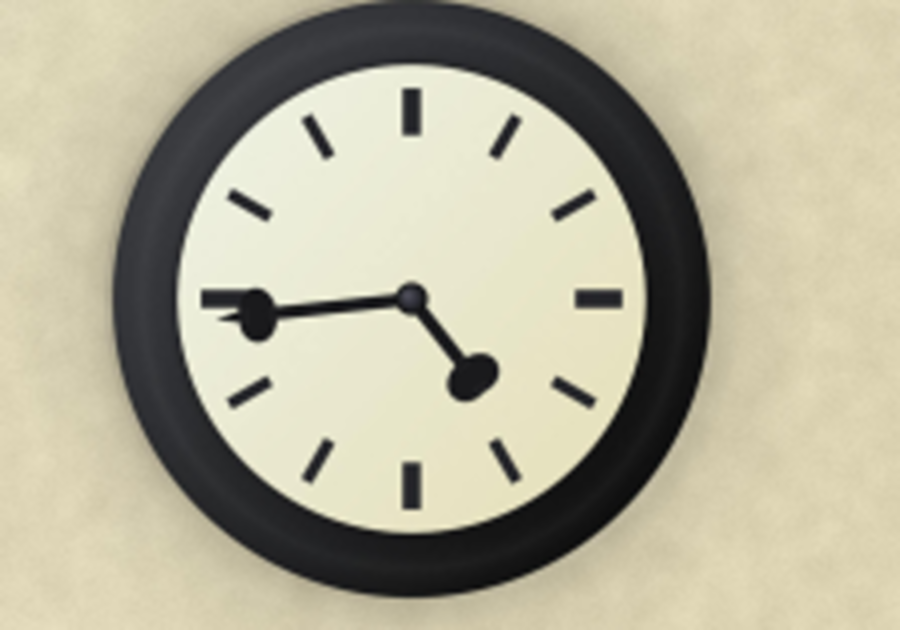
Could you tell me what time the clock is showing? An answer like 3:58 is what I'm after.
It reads 4:44
